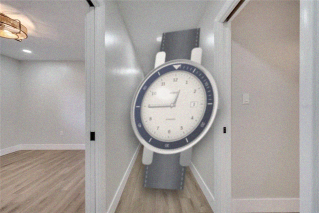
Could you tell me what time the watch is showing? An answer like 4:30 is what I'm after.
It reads 12:45
